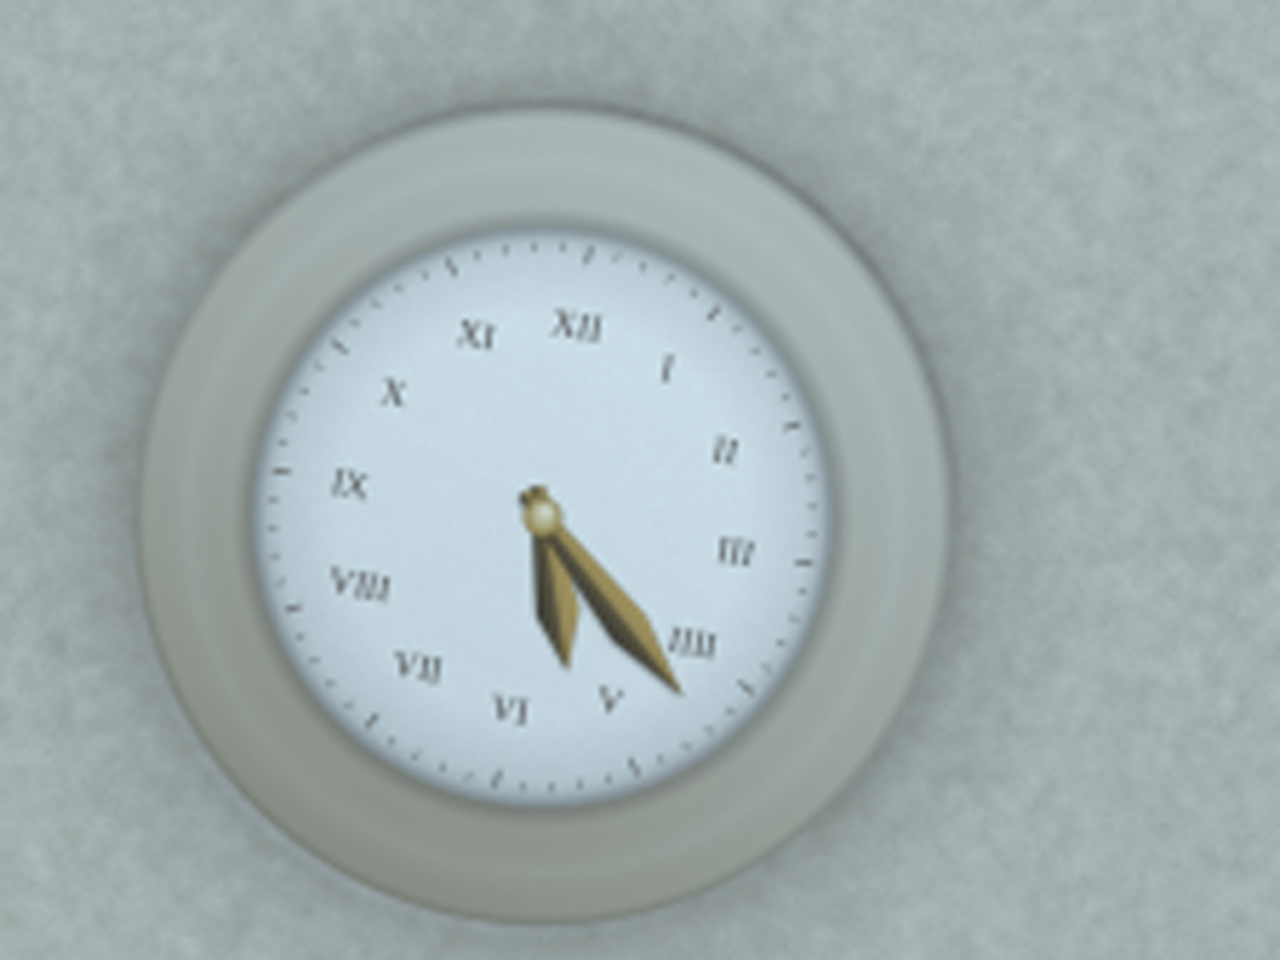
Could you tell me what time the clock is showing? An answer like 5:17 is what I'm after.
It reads 5:22
